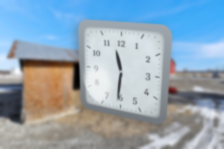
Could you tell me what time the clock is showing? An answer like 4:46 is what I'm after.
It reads 11:31
